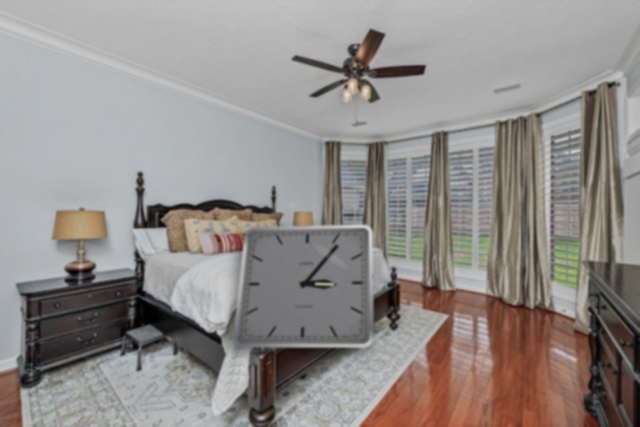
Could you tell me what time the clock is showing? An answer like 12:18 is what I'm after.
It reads 3:06
